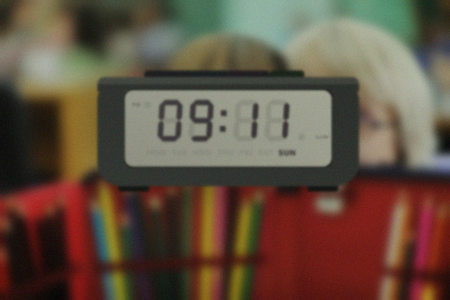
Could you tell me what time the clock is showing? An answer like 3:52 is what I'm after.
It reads 9:11
